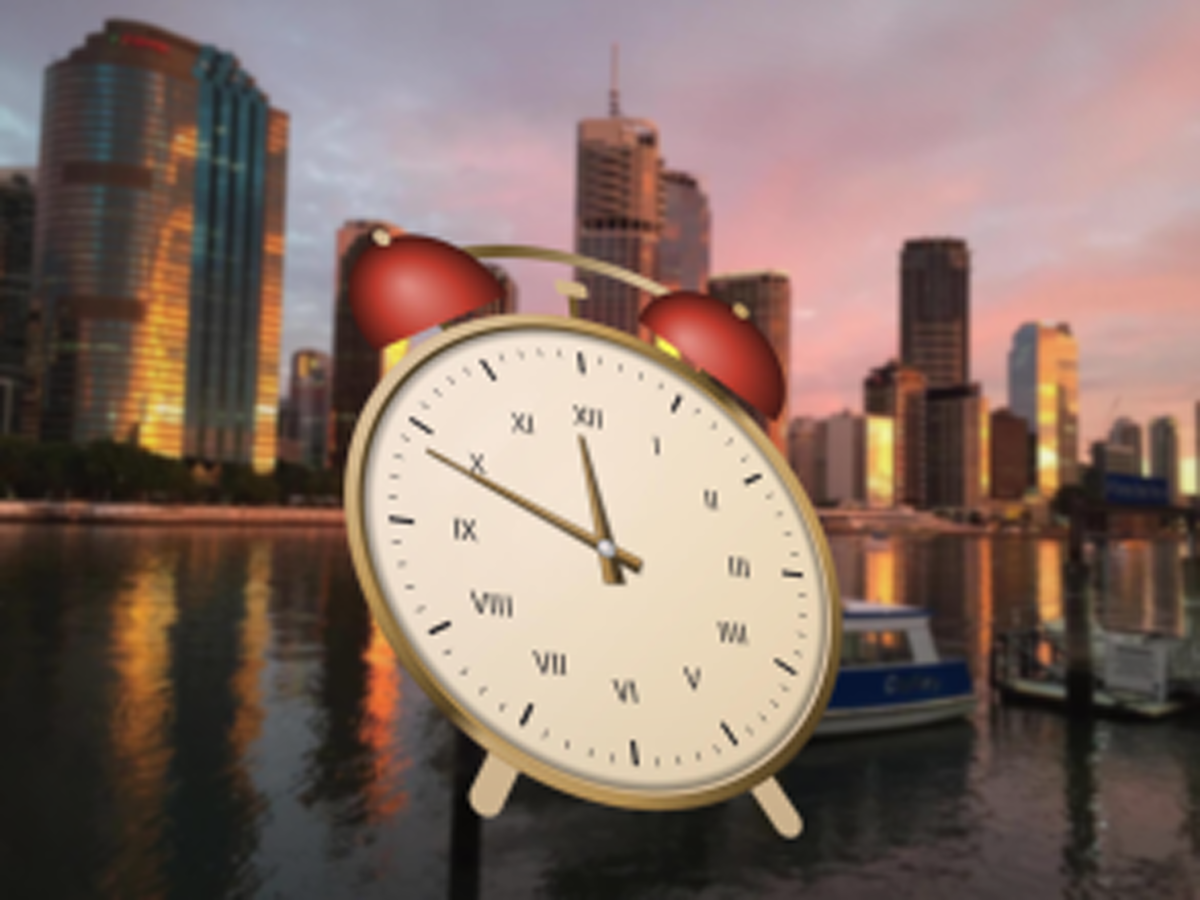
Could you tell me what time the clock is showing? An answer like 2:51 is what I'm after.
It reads 11:49
